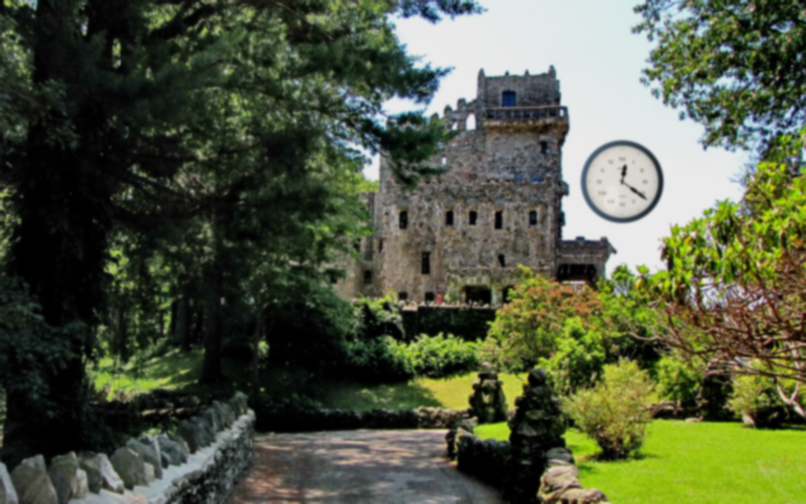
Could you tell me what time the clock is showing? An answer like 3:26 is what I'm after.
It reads 12:21
